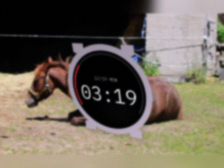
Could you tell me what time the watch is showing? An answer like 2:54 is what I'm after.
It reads 3:19
